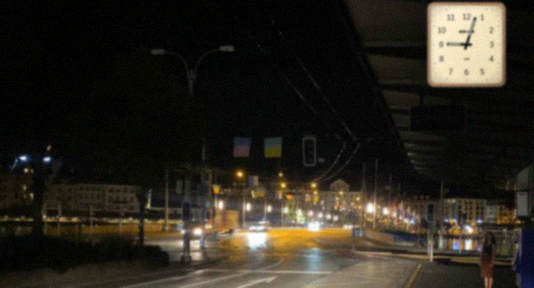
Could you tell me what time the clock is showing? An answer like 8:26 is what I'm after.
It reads 9:03
